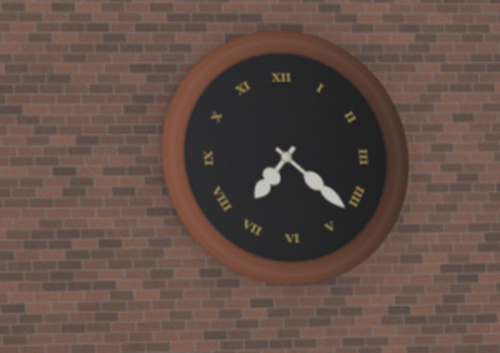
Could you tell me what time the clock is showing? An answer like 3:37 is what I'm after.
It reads 7:22
